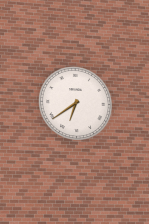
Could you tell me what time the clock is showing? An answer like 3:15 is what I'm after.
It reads 6:39
